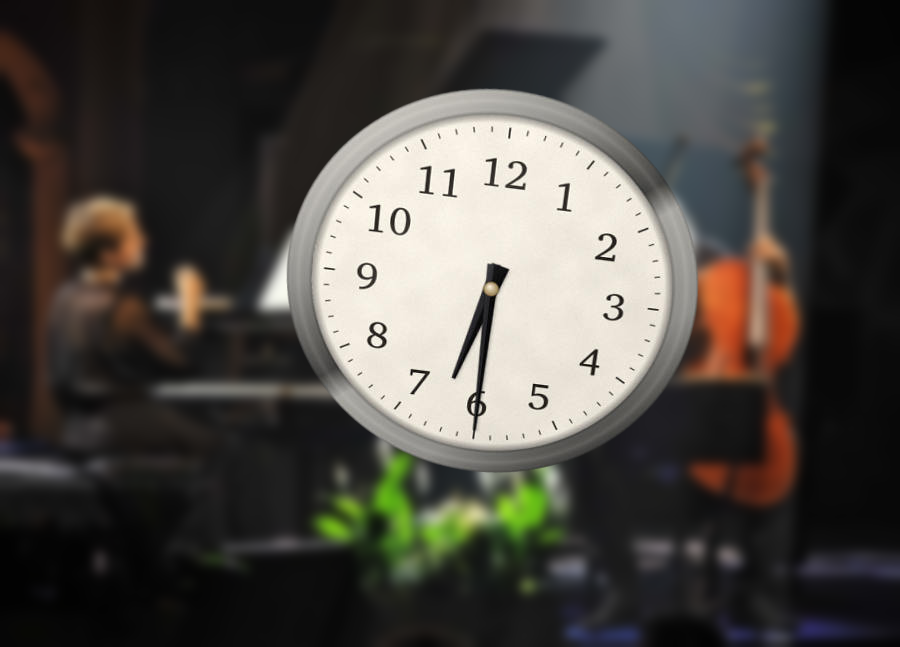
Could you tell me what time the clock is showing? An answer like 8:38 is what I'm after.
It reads 6:30
